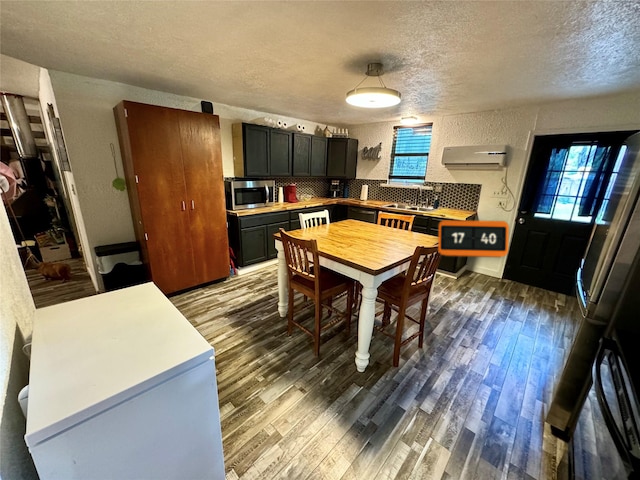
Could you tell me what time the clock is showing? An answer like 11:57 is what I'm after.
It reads 17:40
